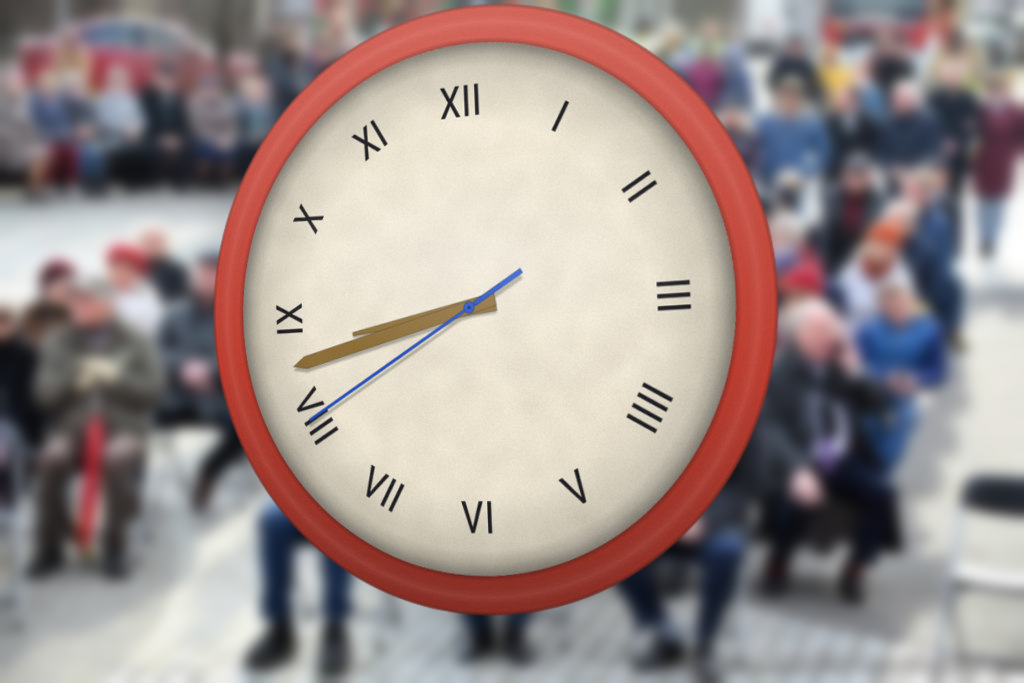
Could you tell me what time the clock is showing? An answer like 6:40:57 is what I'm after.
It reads 8:42:40
